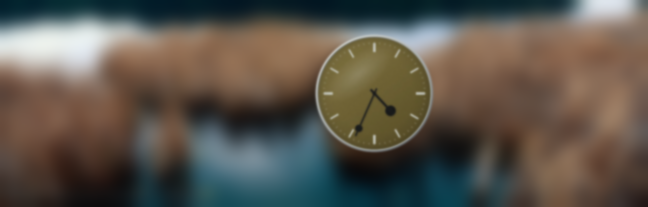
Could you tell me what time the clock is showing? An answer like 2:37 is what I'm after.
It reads 4:34
